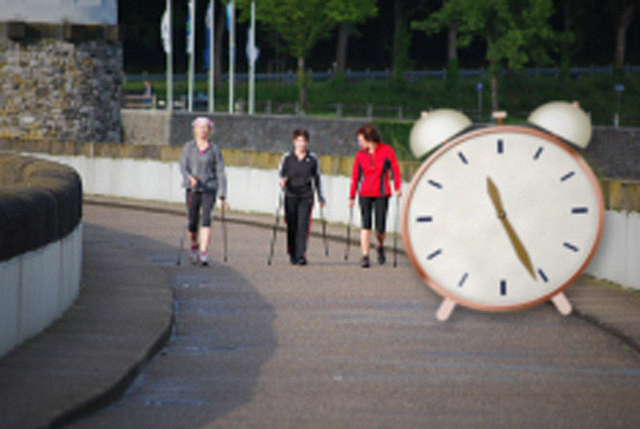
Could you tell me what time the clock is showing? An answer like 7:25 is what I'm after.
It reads 11:26
